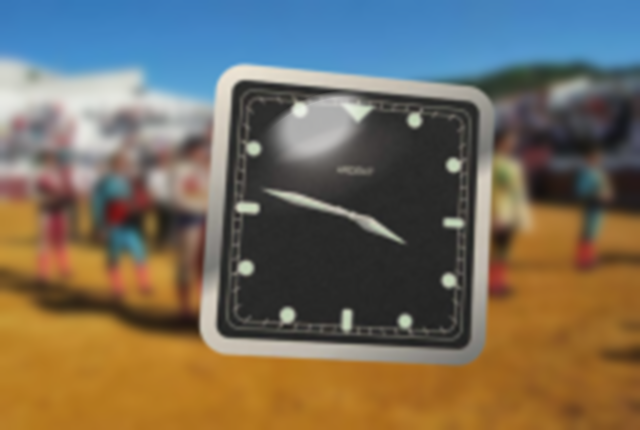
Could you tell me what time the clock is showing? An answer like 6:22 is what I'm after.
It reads 3:47
